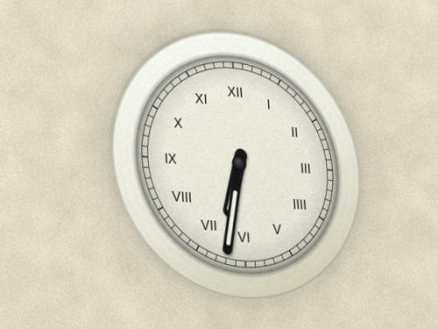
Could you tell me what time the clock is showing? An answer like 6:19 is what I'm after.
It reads 6:32
